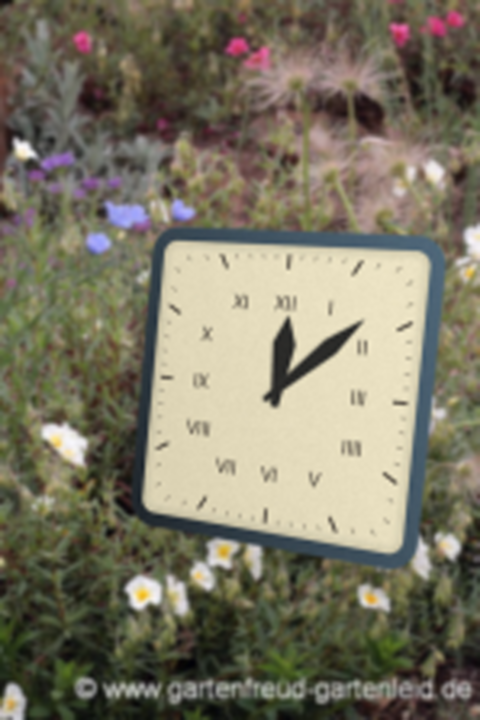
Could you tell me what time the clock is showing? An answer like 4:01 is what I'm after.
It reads 12:08
